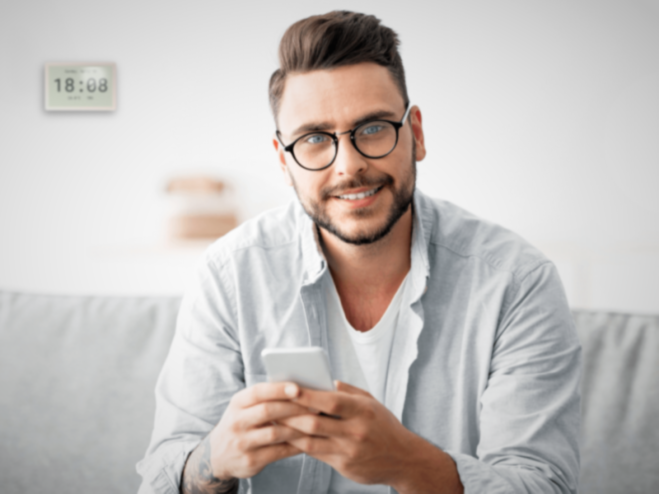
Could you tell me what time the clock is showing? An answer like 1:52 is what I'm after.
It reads 18:08
